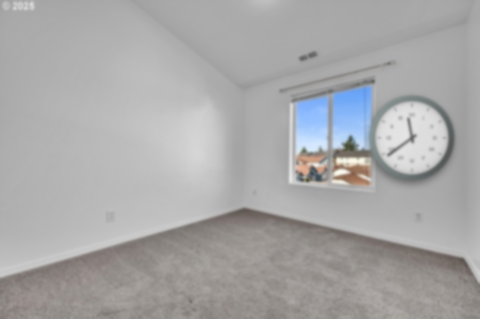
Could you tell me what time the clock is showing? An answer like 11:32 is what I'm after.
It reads 11:39
